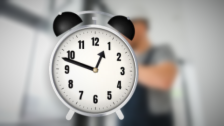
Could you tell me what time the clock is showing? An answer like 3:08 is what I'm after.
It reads 12:48
